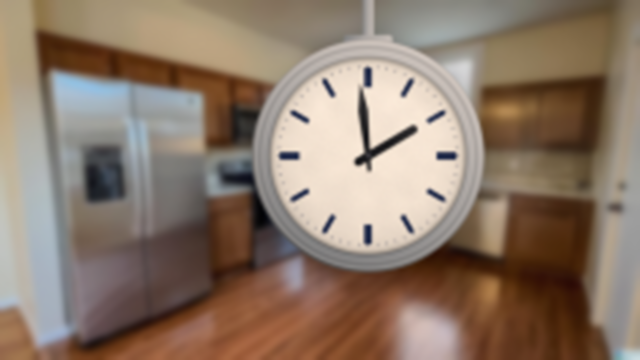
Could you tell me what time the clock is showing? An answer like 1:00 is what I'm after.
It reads 1:59
